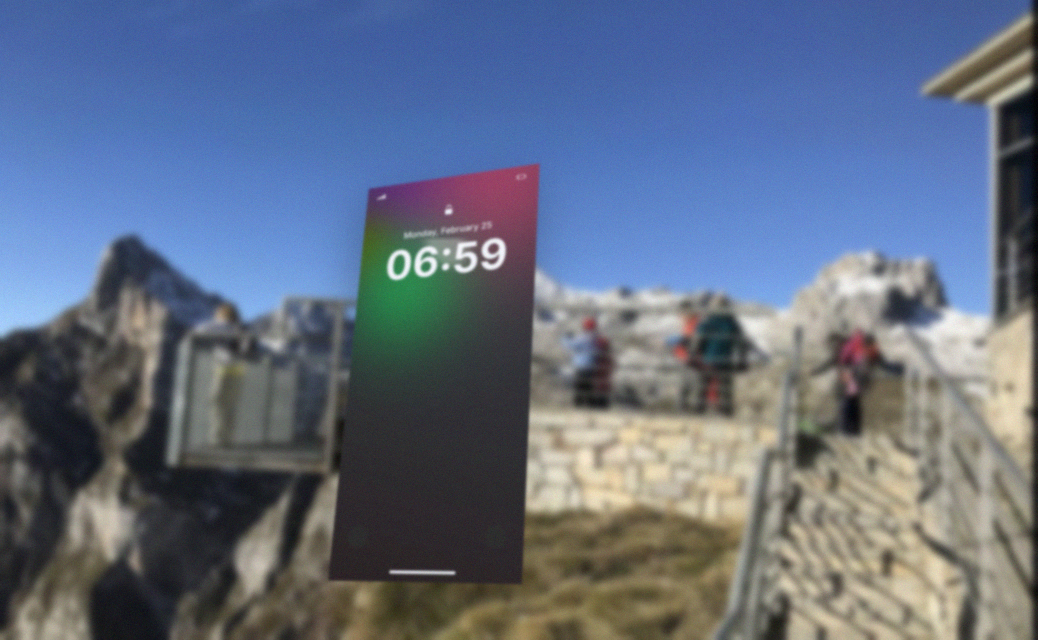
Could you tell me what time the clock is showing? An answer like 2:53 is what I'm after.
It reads 6:59
